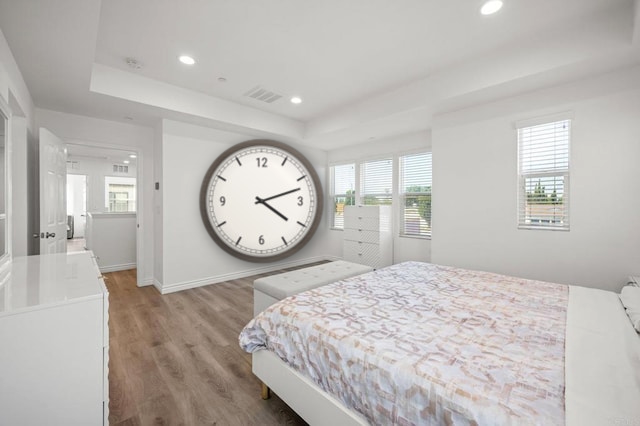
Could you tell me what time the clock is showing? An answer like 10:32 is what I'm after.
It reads 4:12
